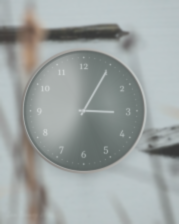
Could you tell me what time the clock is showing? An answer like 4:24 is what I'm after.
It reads 3:05
